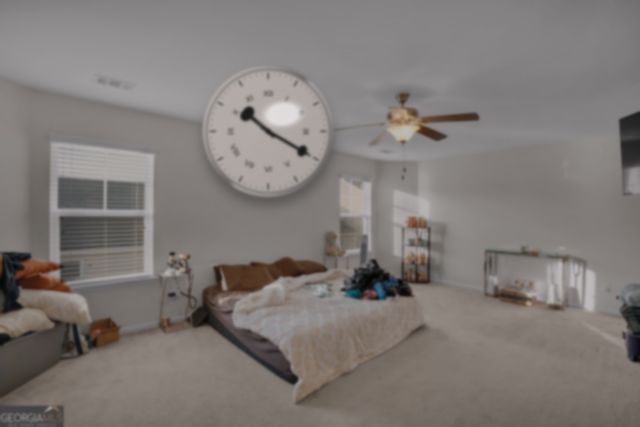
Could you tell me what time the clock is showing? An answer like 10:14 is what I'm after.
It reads 10:20
